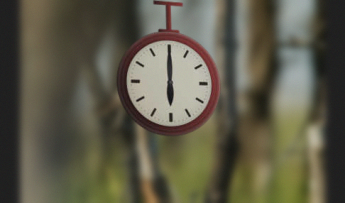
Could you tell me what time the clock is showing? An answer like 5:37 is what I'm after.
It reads 6:00
